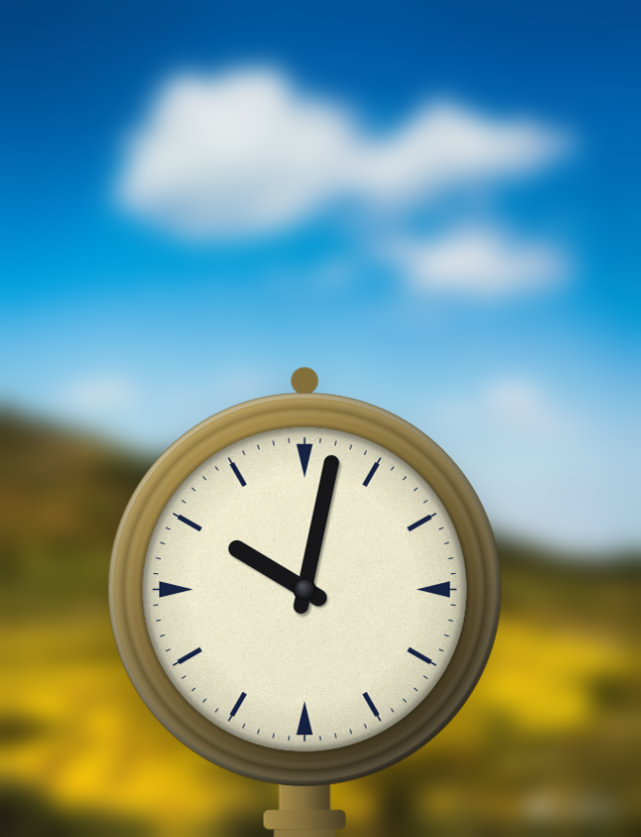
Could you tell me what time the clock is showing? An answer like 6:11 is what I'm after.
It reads 10:02
